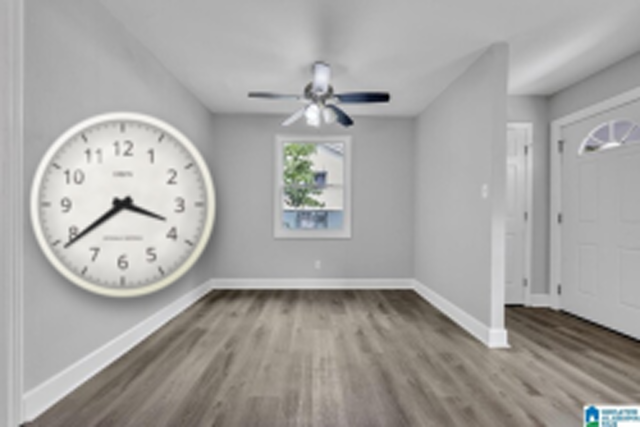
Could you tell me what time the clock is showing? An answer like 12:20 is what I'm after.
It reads 3:39
